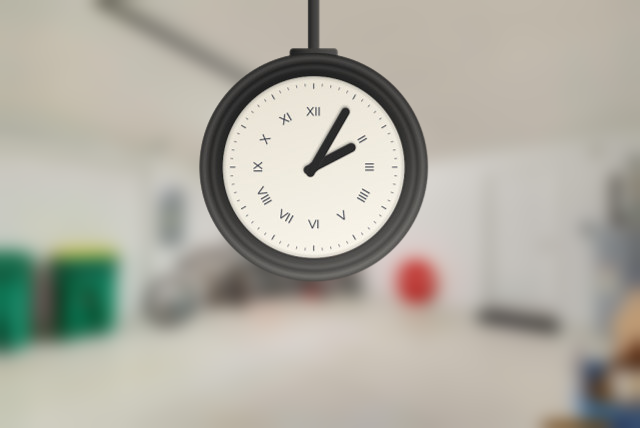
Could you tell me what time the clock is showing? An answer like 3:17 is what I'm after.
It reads 2:05
